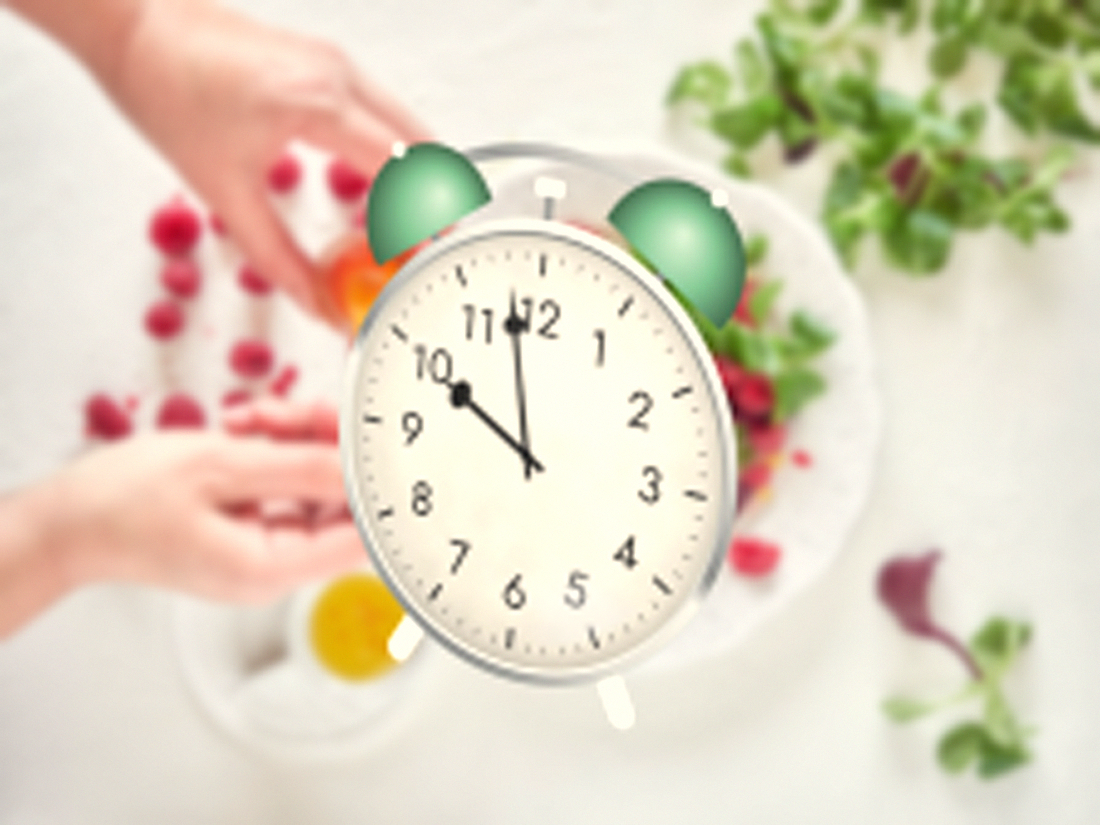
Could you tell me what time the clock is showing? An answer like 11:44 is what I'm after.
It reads 9:58
